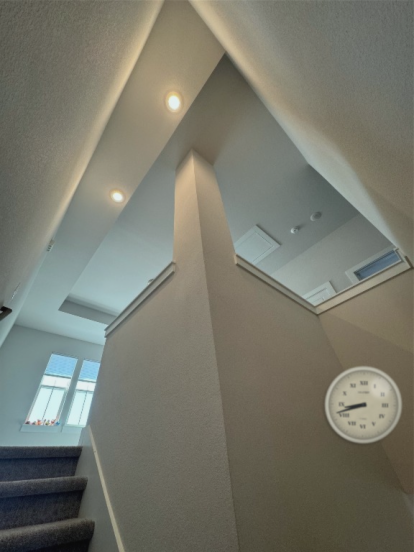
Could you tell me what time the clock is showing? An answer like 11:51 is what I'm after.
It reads 8:42
